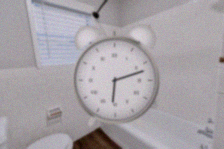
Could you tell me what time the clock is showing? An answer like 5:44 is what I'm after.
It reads 6:12
